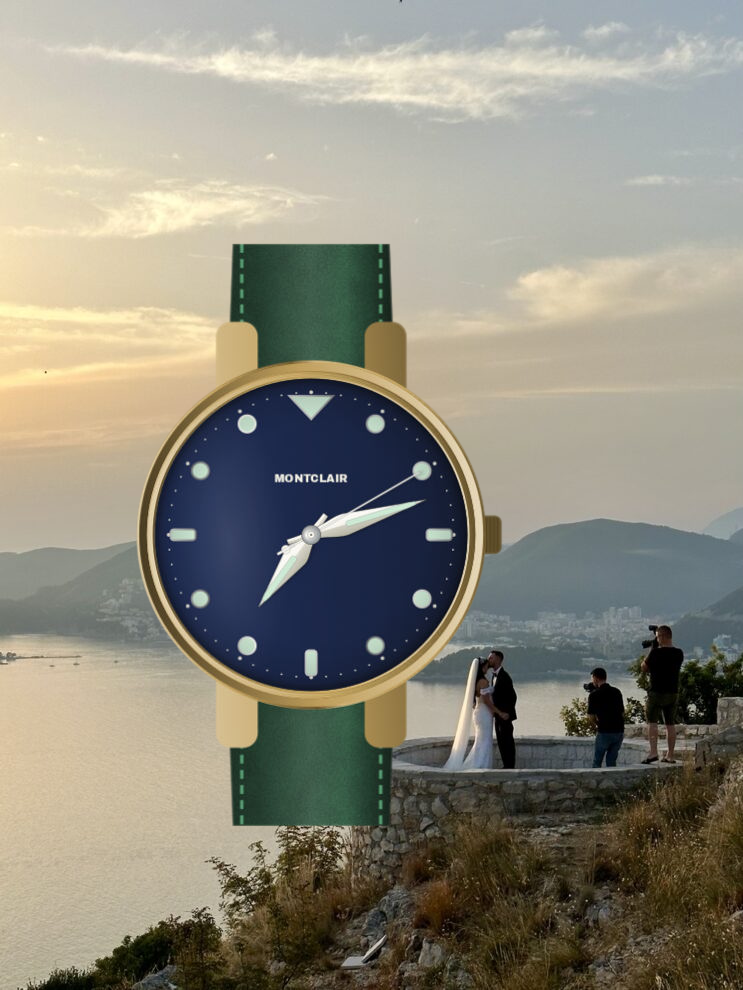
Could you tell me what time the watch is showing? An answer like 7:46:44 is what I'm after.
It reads 7:12:10
